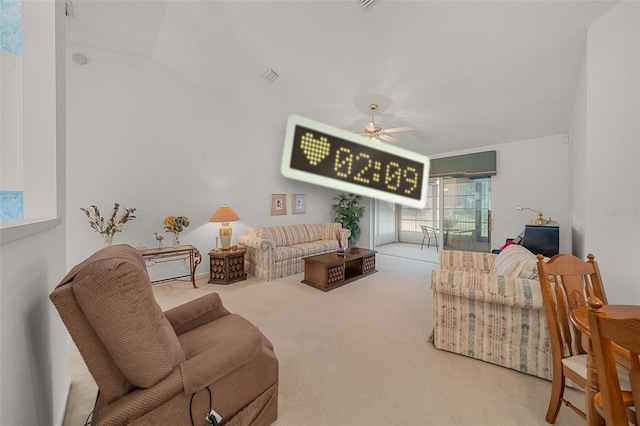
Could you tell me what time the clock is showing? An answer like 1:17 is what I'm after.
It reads 2:09
